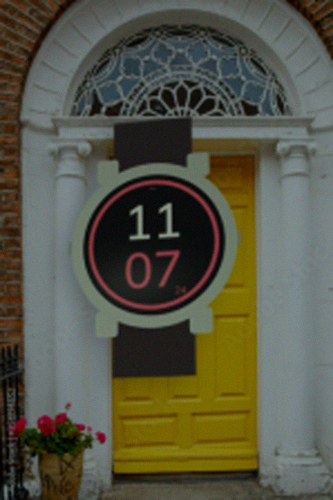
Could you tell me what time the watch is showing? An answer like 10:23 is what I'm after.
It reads 11:07
